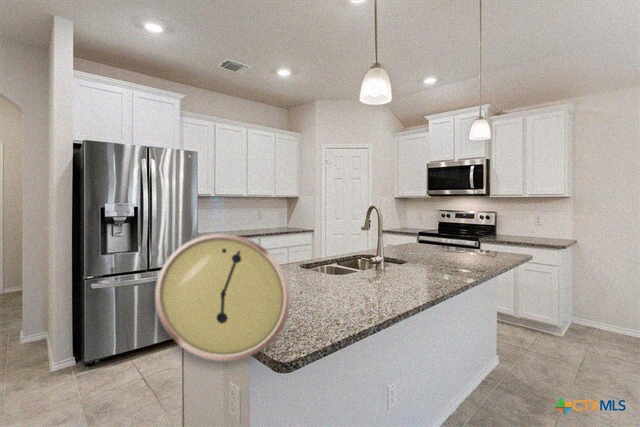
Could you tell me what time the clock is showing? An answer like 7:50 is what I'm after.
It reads 6:03
